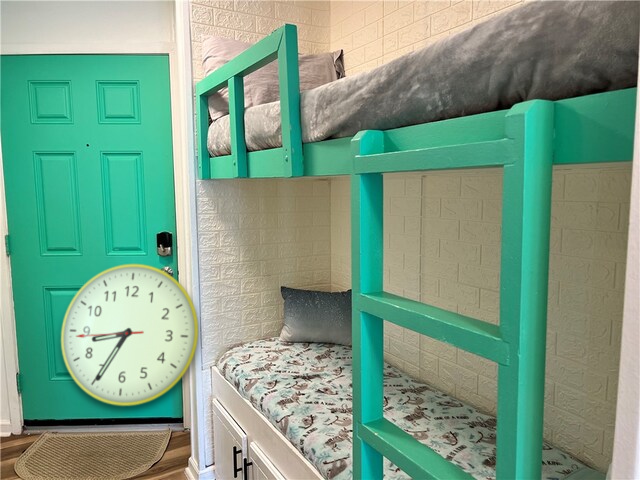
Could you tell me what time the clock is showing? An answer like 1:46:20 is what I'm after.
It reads 8:34:44
